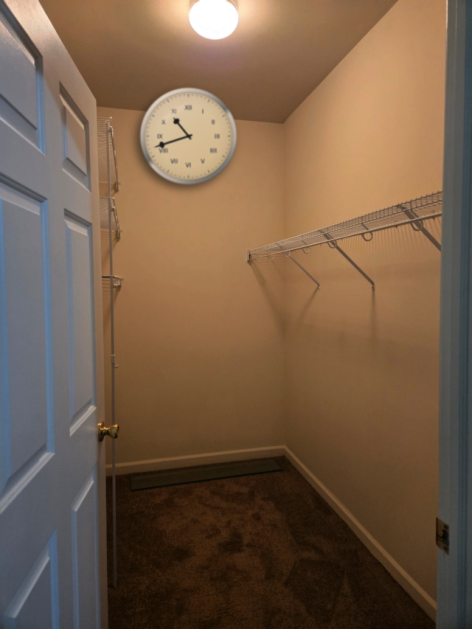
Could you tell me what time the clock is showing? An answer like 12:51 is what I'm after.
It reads 10:42
